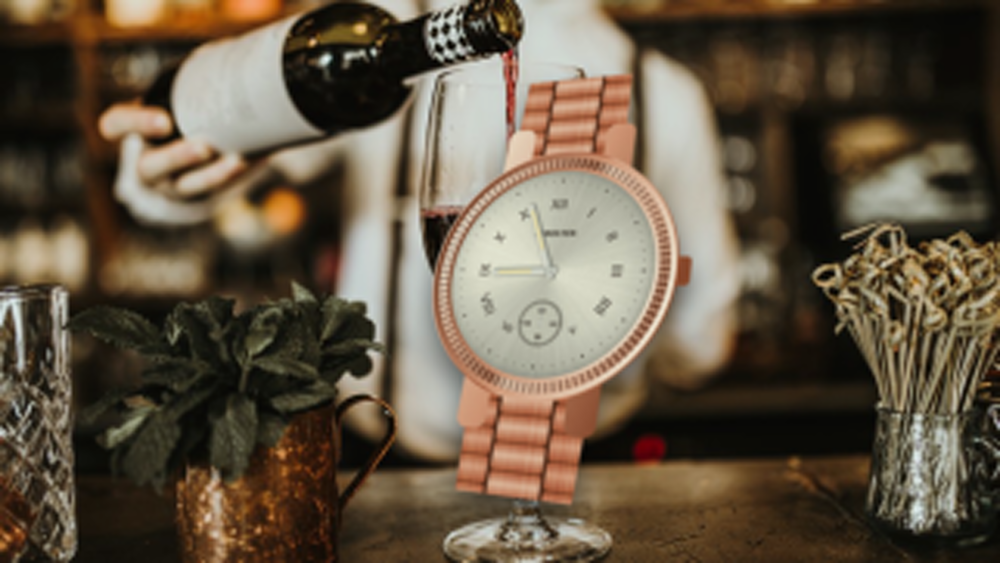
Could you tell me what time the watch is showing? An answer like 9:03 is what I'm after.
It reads 8:56
